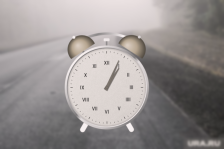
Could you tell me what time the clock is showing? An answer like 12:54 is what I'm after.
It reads 1:04
